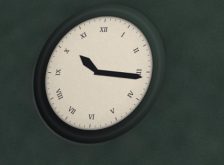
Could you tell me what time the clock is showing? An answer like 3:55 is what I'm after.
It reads 10:16
